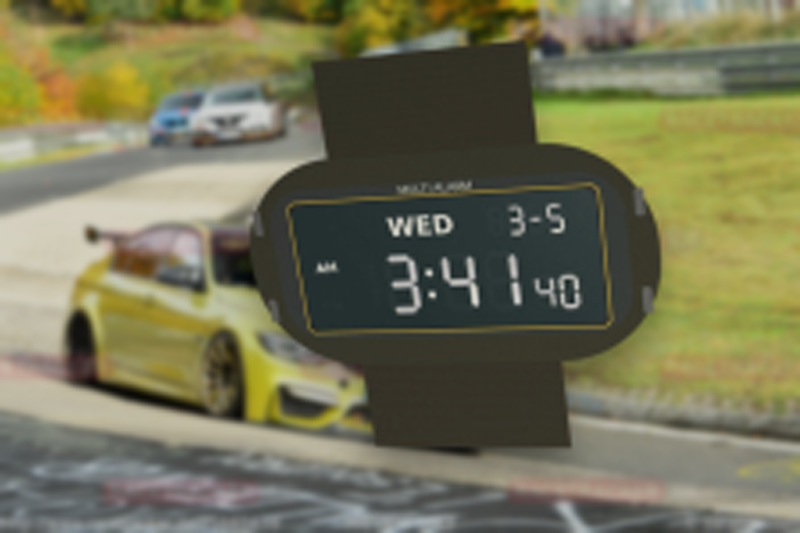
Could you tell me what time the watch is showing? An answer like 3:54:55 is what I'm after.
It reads 3:41:40
